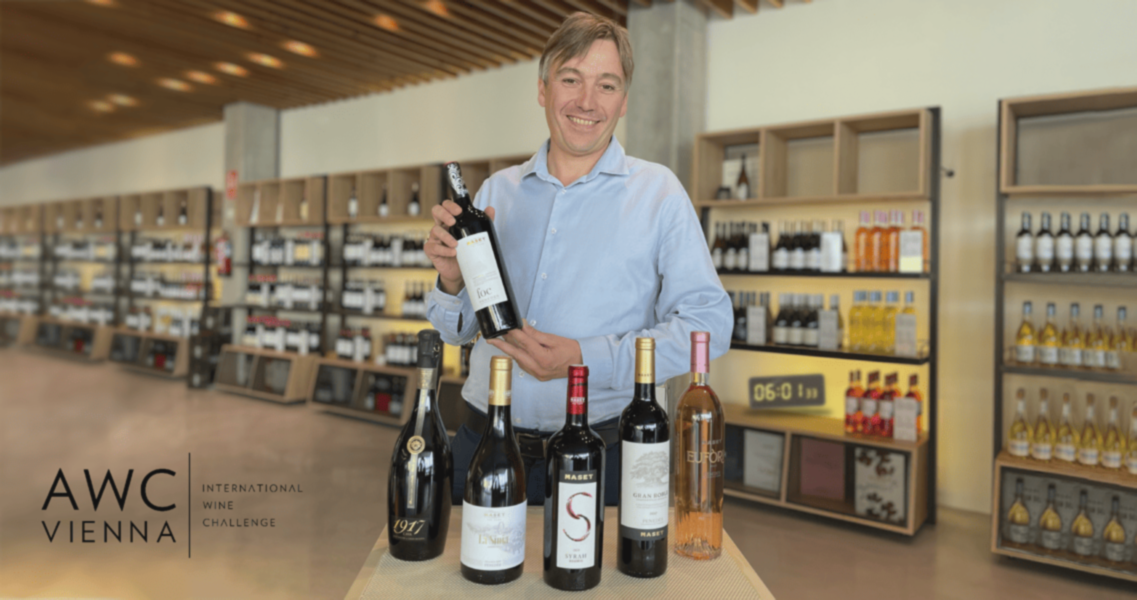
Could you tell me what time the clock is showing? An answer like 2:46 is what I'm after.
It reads 6:01
